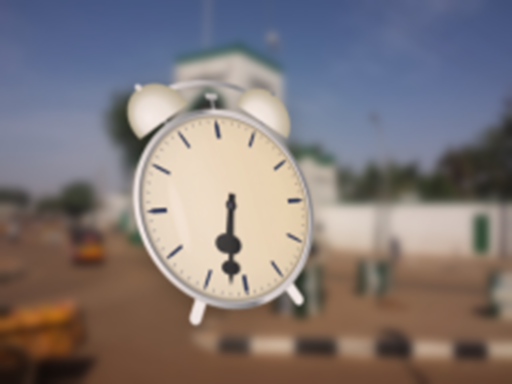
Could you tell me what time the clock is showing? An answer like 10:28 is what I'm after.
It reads 6:32
